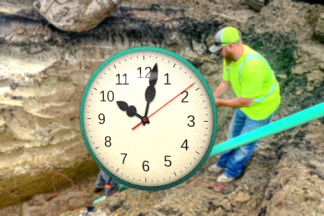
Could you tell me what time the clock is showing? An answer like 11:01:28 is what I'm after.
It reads 10:02:09
